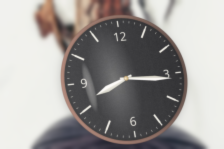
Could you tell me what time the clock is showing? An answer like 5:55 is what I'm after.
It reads 8:16
